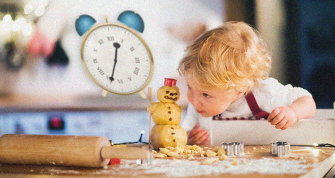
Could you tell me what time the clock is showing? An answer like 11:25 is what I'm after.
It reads 12:34
